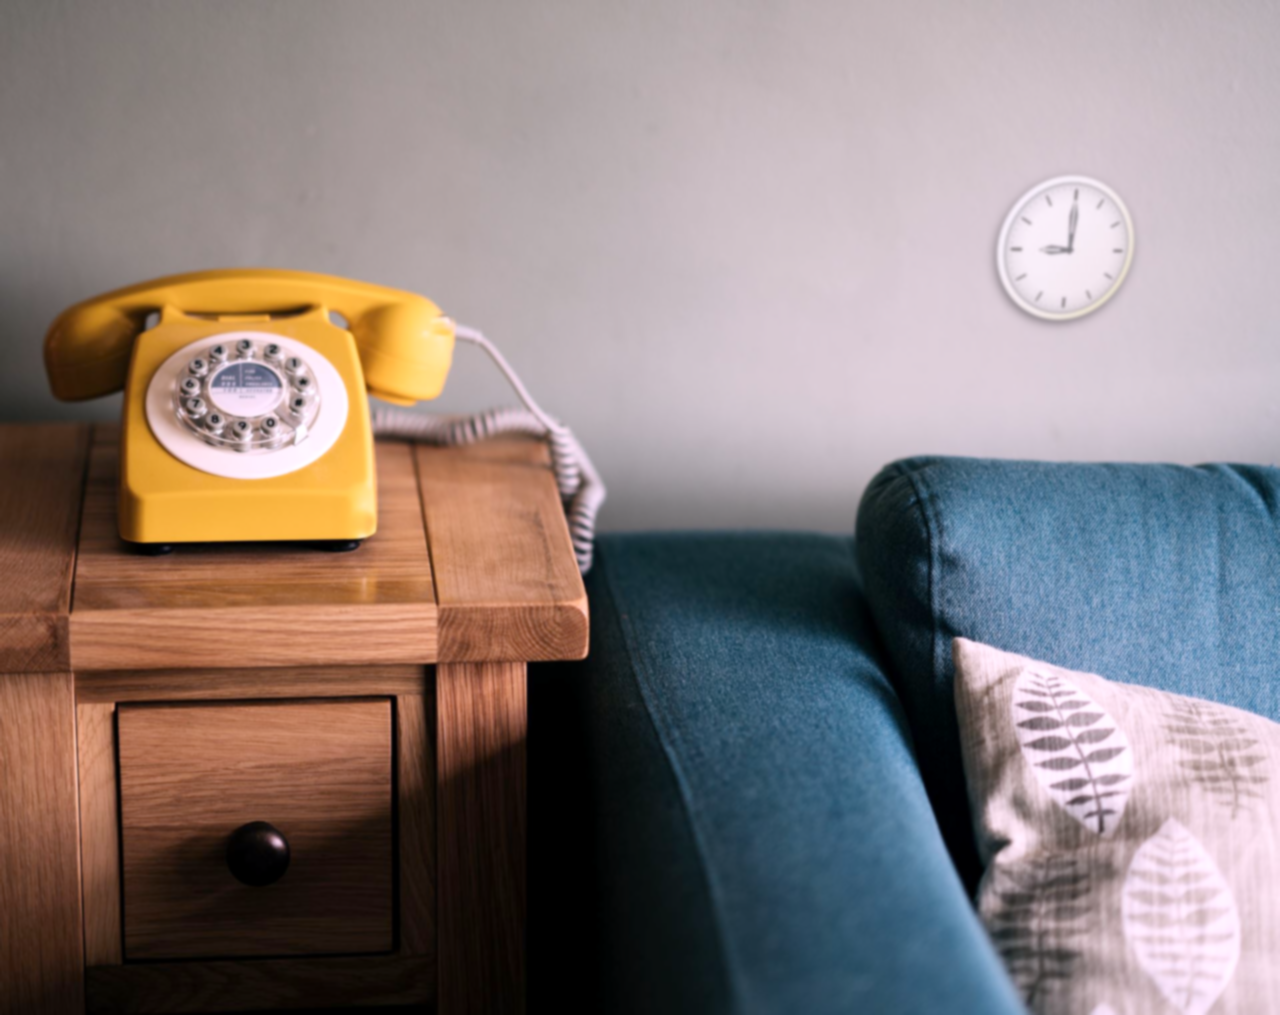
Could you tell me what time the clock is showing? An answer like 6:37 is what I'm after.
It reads 9:00
